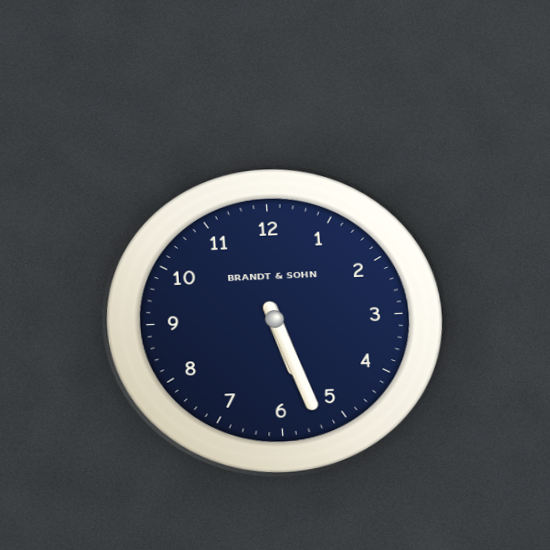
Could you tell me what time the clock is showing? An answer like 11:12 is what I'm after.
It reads 5:27
